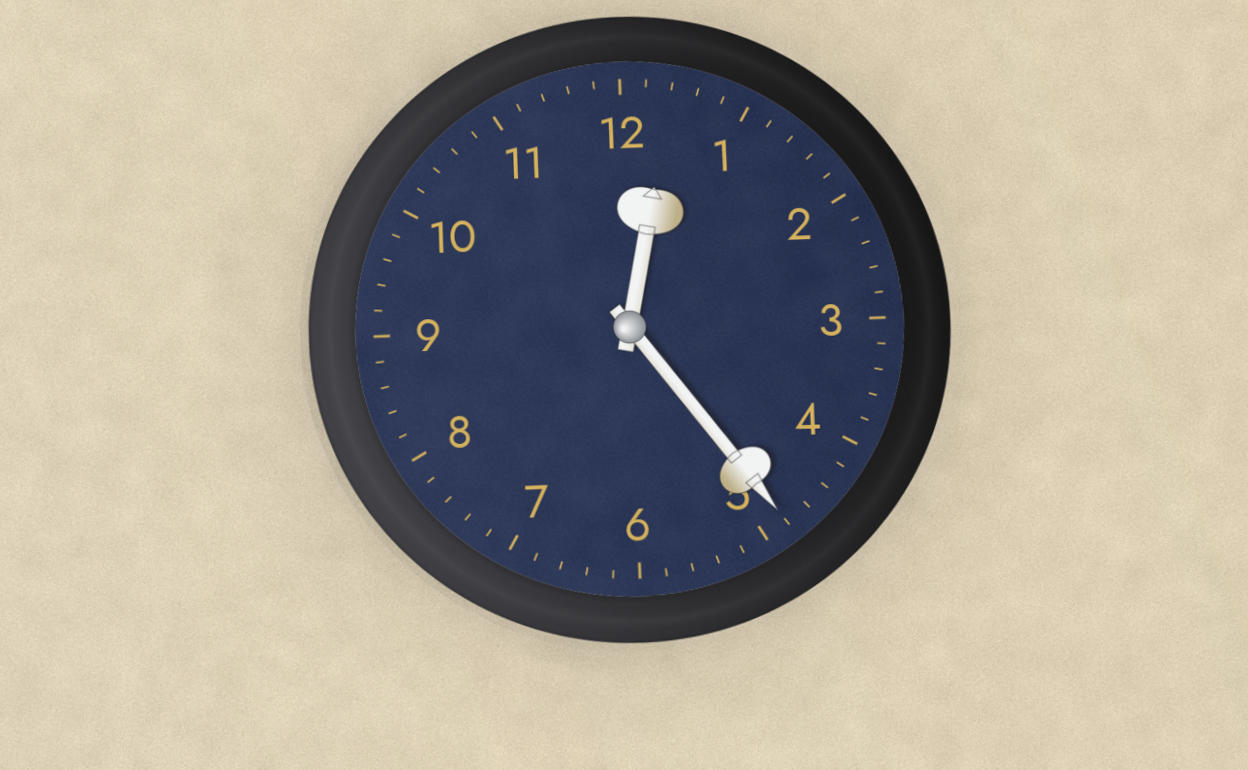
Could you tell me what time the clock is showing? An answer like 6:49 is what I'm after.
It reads 12:24
